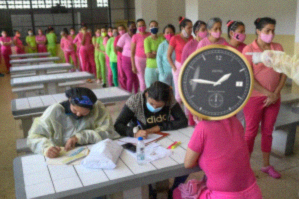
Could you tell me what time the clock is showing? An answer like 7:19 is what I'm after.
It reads 1:46
